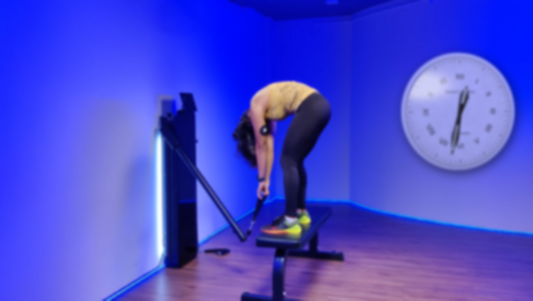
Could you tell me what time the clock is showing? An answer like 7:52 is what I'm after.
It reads 12:32
